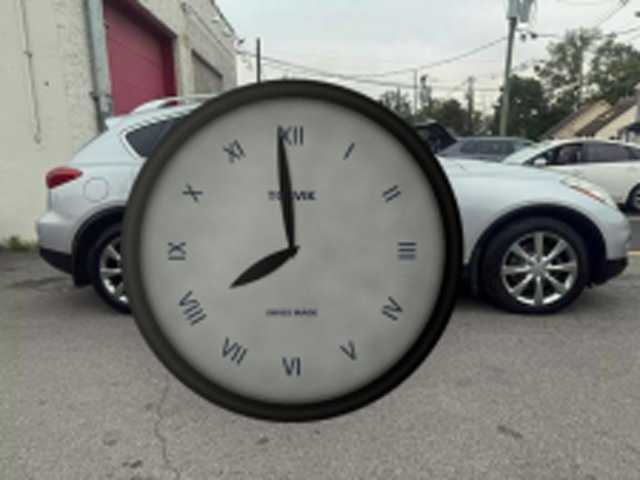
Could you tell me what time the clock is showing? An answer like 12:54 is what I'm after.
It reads 7:59
